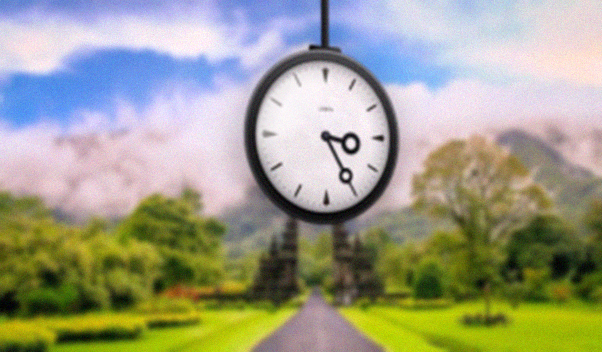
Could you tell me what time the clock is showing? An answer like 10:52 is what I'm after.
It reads 3:25
